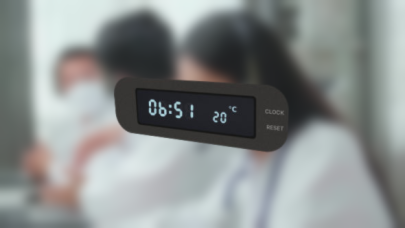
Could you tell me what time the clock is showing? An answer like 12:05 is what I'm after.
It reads 6:51
